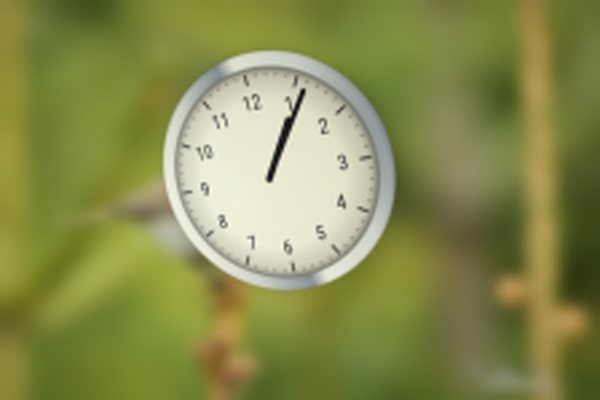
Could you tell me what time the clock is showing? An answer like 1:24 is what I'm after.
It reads 1:06
